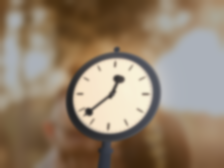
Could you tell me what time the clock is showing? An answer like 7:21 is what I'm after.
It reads 12:38
